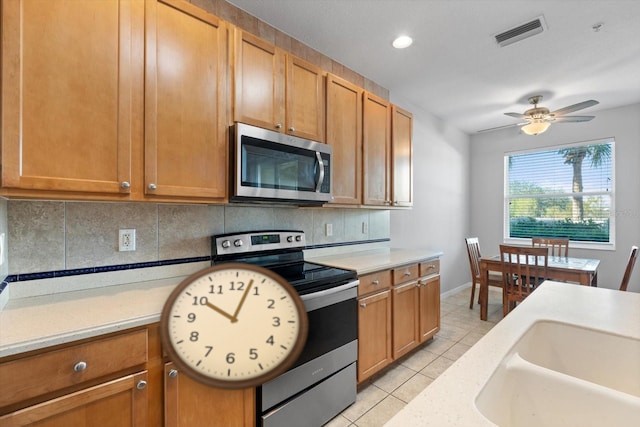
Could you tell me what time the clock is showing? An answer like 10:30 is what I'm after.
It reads 10:03
